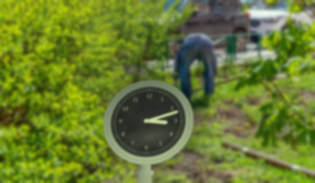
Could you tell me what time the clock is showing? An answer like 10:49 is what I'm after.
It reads 3:12
